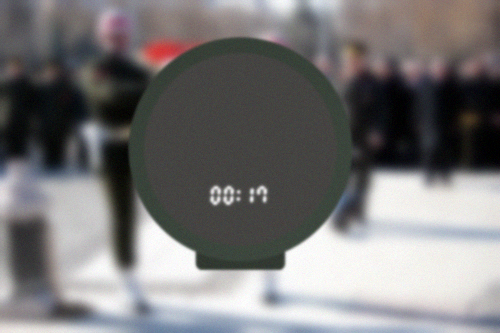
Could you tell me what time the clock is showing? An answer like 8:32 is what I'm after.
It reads 0:17
